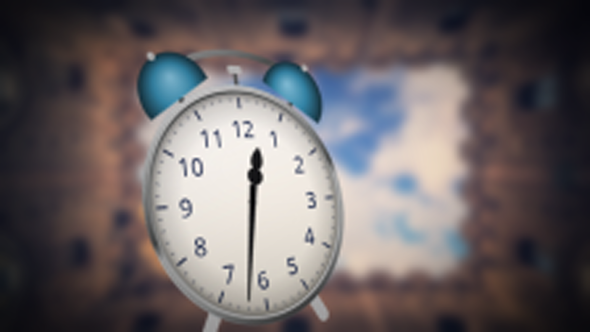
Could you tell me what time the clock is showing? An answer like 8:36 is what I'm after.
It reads 12:32
